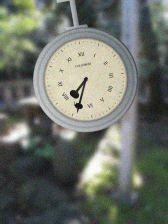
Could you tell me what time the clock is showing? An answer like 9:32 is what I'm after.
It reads 7:34
